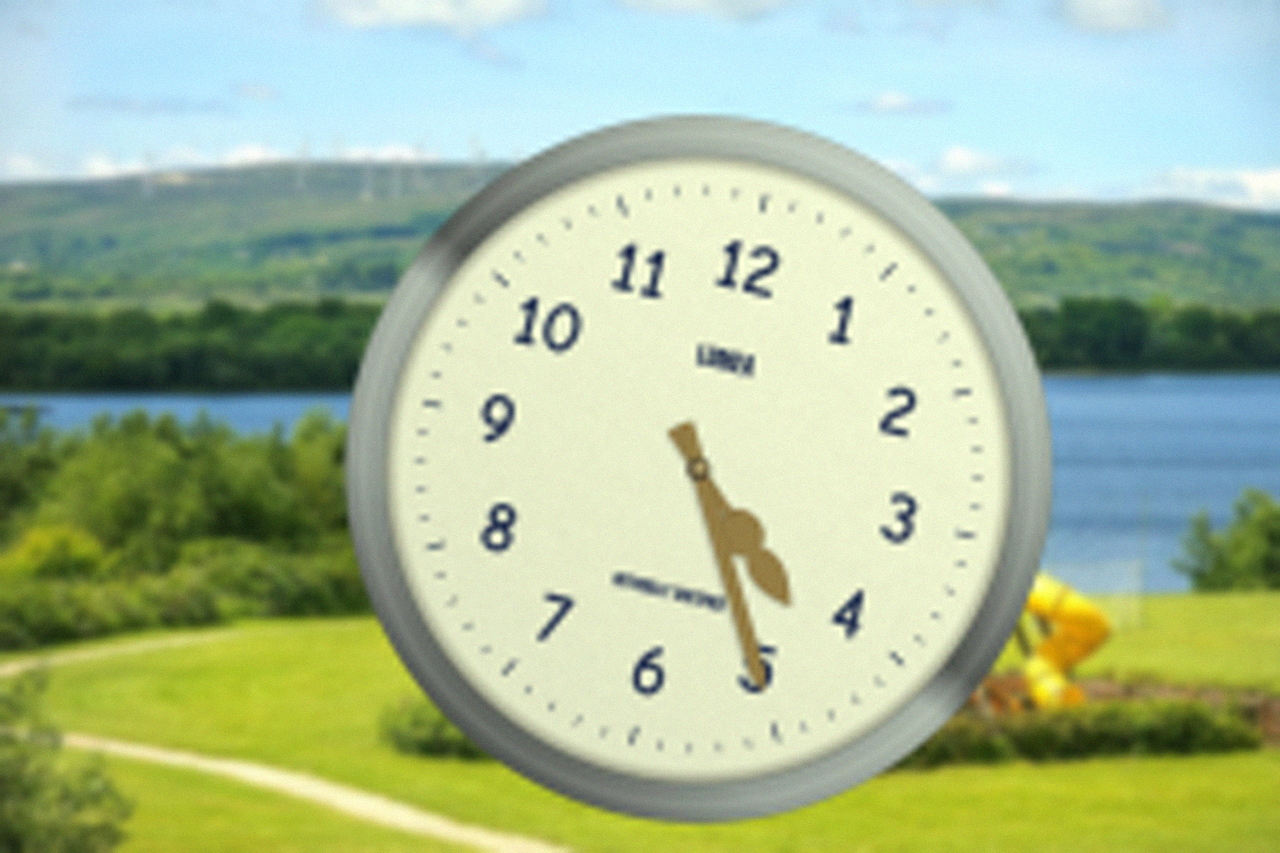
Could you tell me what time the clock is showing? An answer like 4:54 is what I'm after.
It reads 4:25
